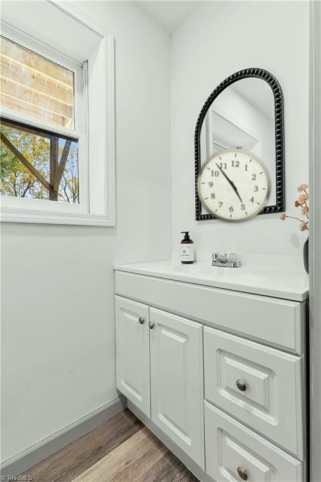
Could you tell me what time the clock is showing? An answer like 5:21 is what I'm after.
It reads 4:53
